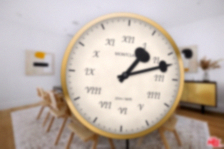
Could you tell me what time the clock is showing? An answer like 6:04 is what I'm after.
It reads 1:12
